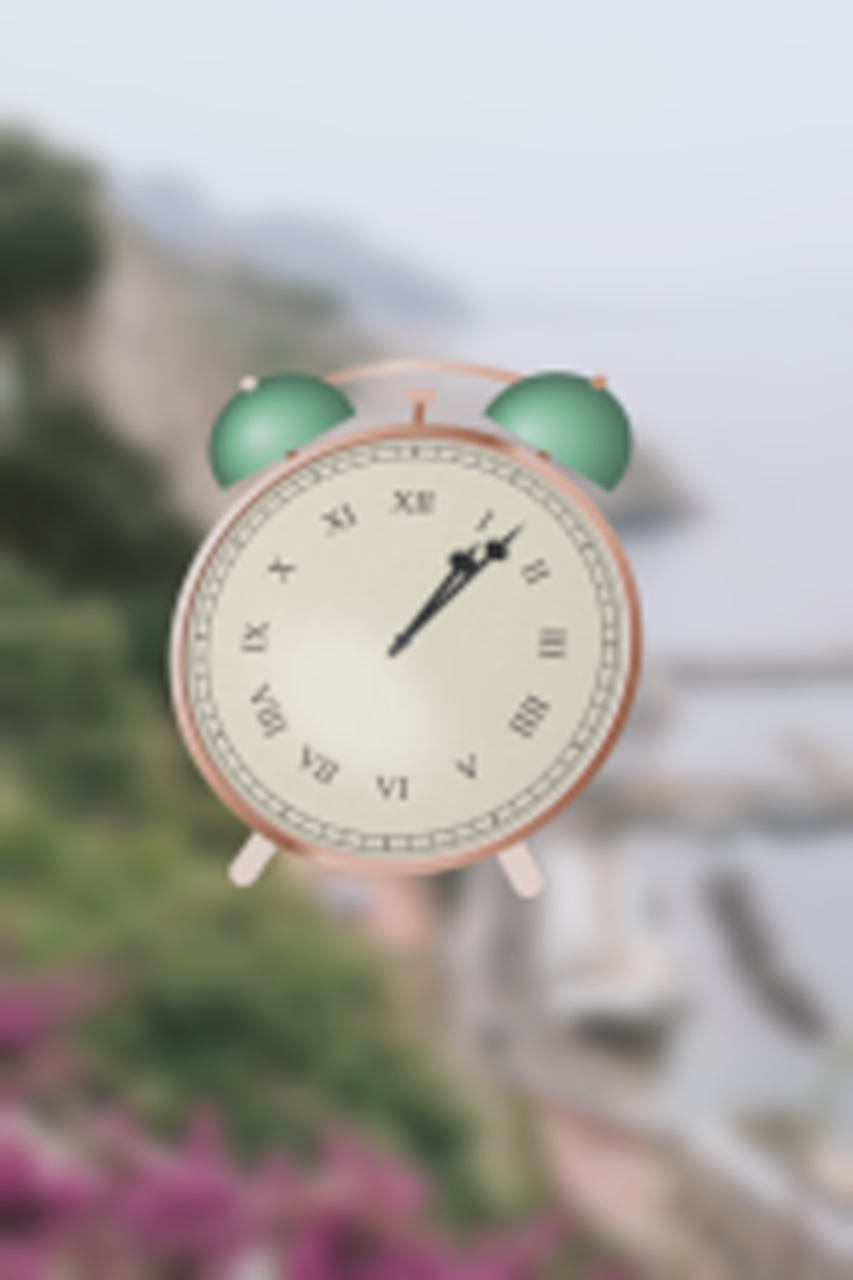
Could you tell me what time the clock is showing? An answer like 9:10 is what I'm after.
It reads 1:07
